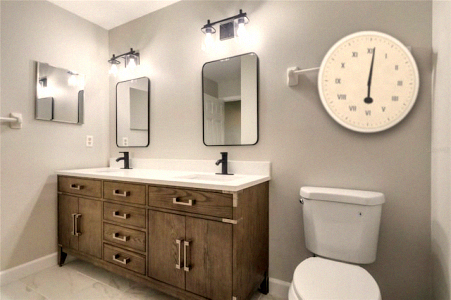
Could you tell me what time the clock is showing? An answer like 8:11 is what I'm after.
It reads 6:01
